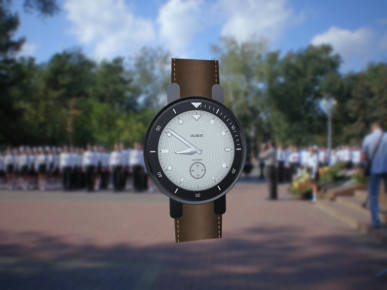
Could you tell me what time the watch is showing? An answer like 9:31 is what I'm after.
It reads 8:51
